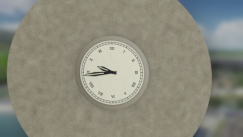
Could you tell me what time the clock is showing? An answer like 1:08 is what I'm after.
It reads 9:44
